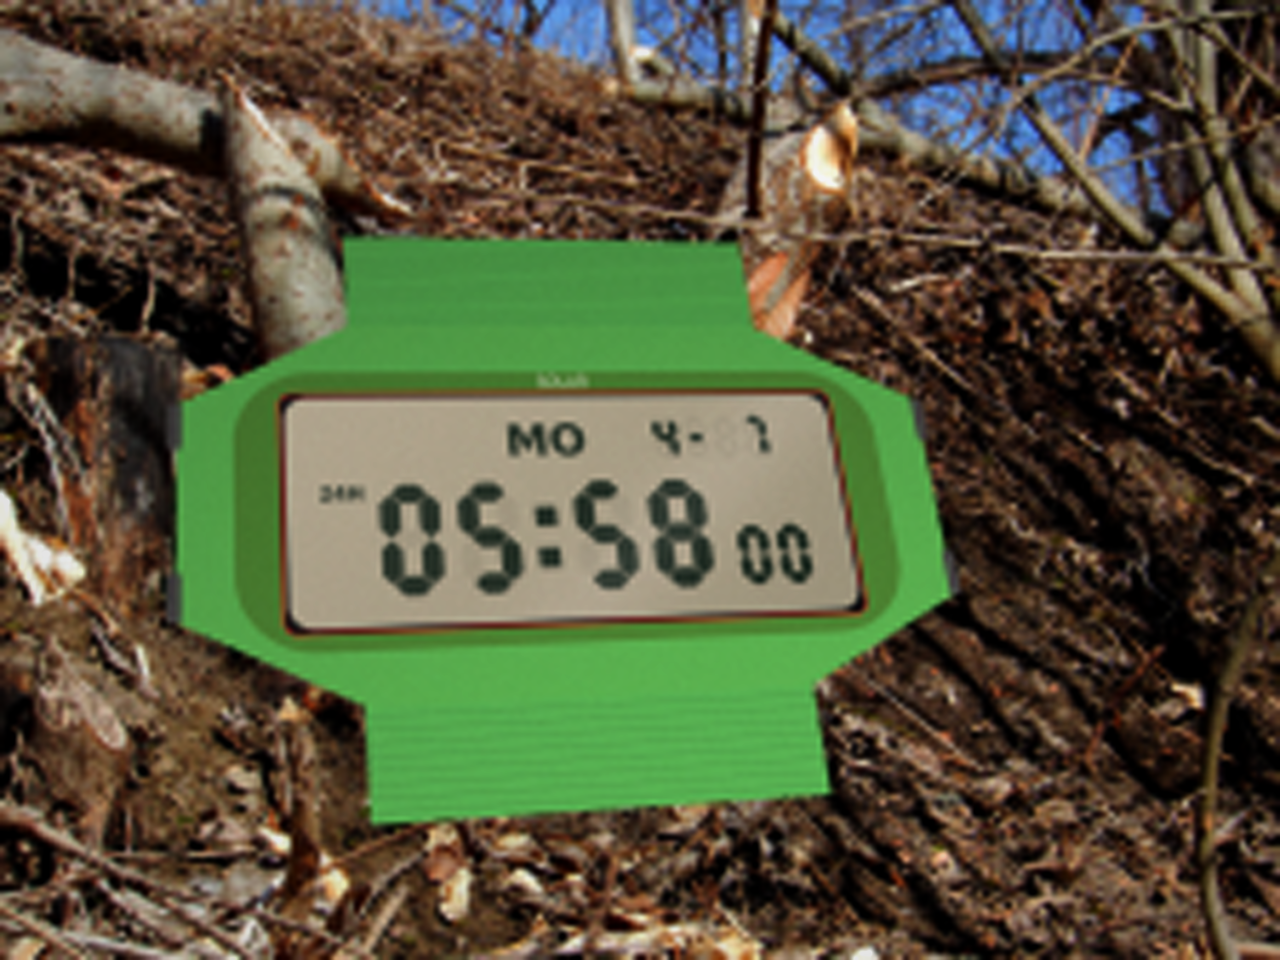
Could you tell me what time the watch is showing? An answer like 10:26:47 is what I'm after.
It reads 5:58:00
